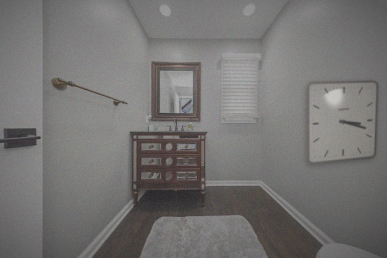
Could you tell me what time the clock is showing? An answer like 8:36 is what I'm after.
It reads 3:18
